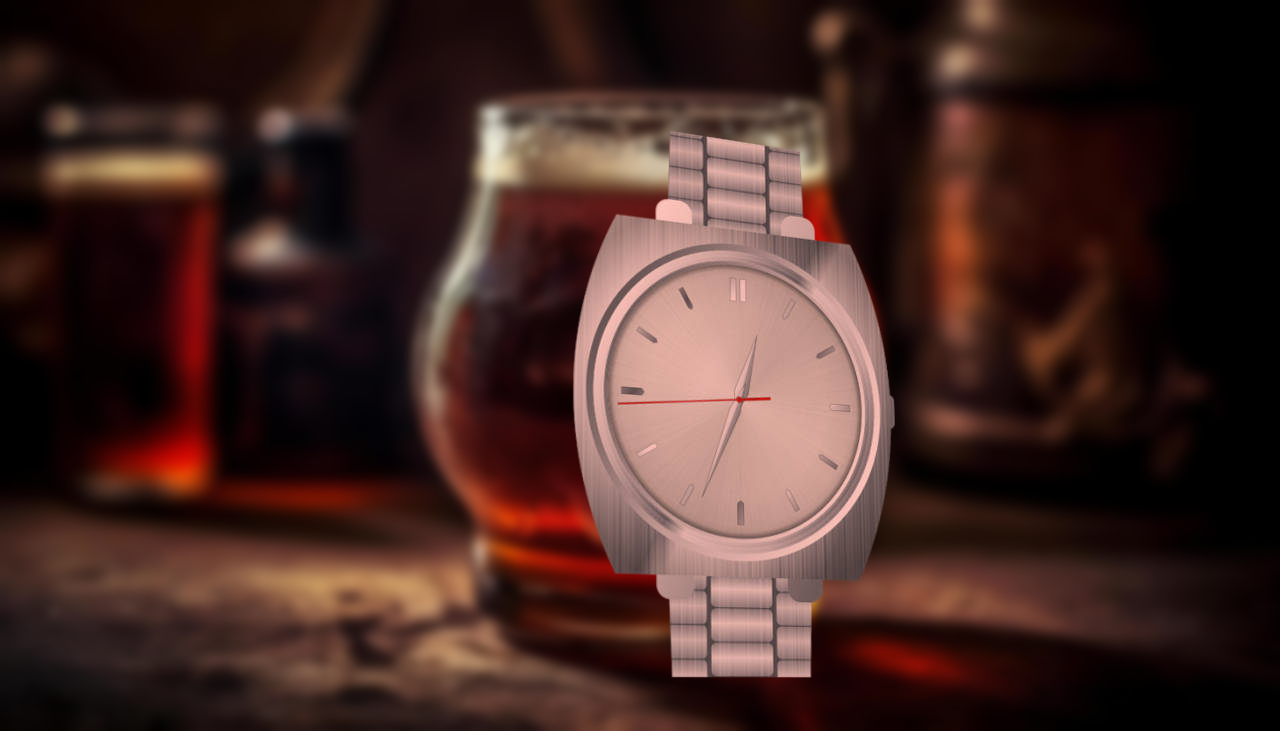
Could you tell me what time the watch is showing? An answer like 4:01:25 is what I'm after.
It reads 12:33:44
